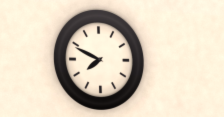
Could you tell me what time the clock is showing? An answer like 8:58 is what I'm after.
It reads 7:49
